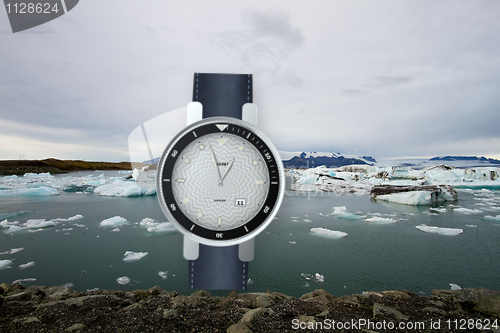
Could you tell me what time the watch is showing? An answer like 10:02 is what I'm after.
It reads 12:57
